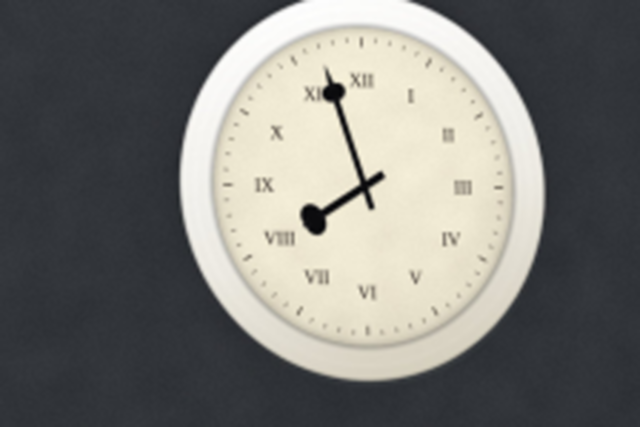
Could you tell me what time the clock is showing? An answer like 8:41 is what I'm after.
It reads 7:57
